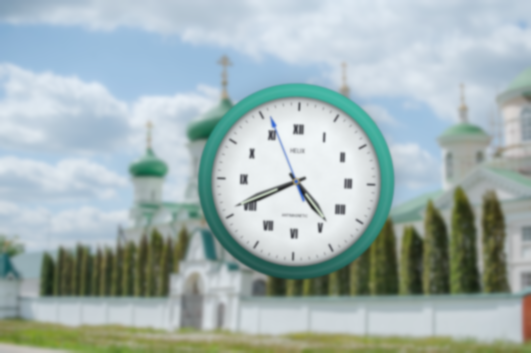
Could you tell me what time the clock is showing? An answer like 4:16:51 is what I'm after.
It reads 4:40:56
